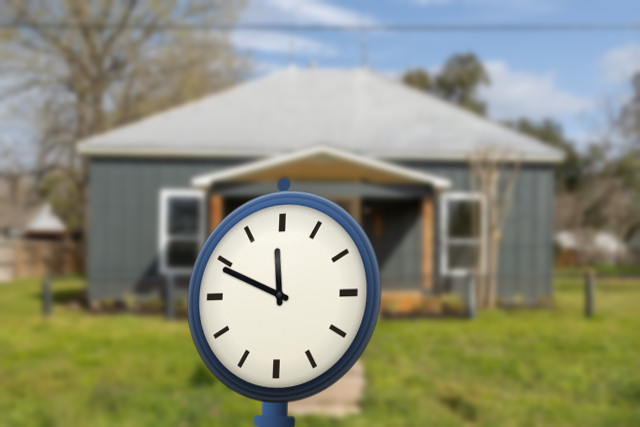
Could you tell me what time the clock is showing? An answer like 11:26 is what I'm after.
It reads 11:49
